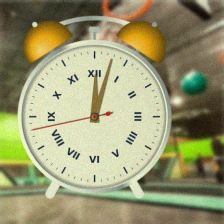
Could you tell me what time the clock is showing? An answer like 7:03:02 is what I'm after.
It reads 12:02:43
